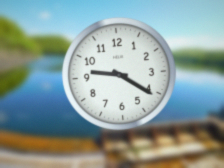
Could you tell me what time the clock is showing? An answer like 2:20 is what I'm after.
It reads 9:21
